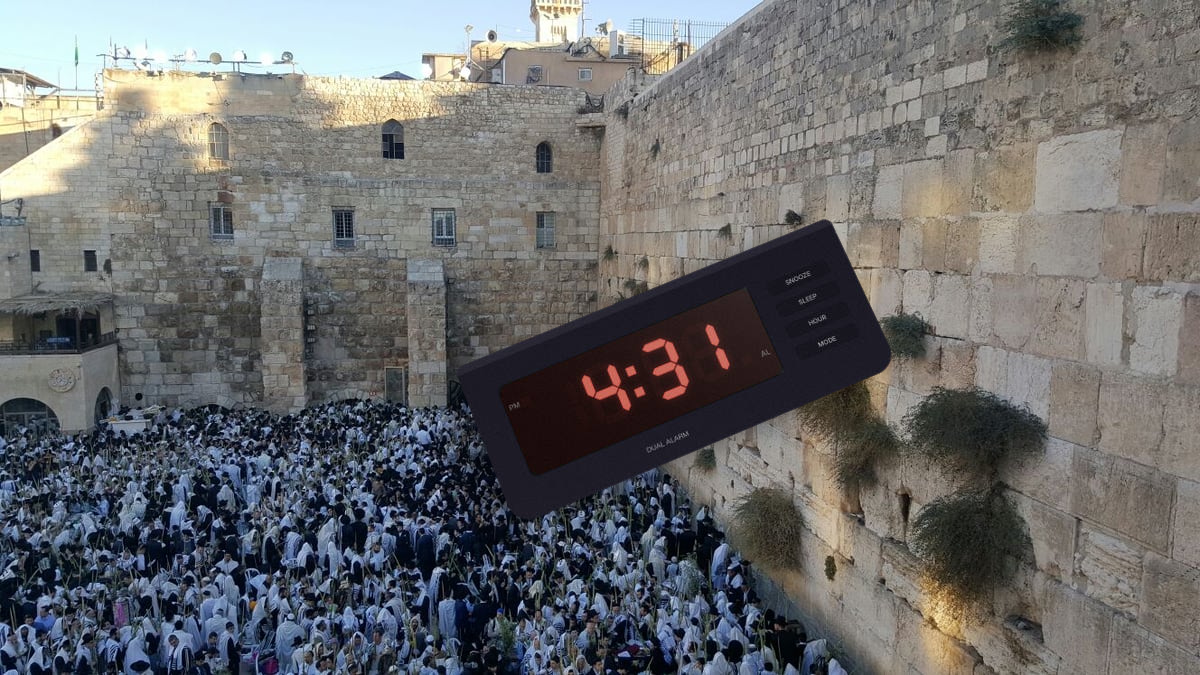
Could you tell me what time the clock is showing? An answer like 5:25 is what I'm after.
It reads 4:31
